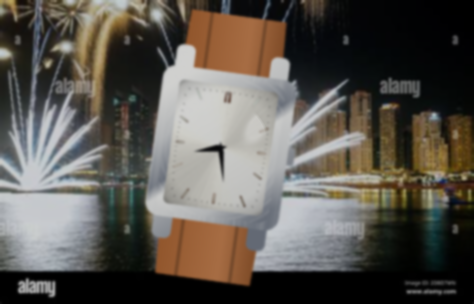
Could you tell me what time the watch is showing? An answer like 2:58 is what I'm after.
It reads 8:28
